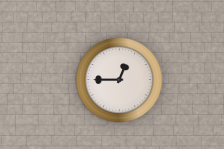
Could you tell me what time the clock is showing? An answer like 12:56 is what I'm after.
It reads 12:45
